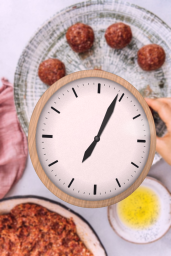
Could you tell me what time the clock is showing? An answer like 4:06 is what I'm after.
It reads 7:04
